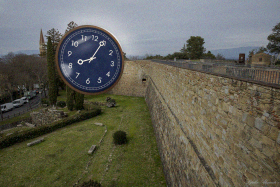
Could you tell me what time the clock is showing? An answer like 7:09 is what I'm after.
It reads 8:04
